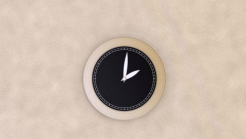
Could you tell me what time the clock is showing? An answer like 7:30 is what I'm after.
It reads 2:01
